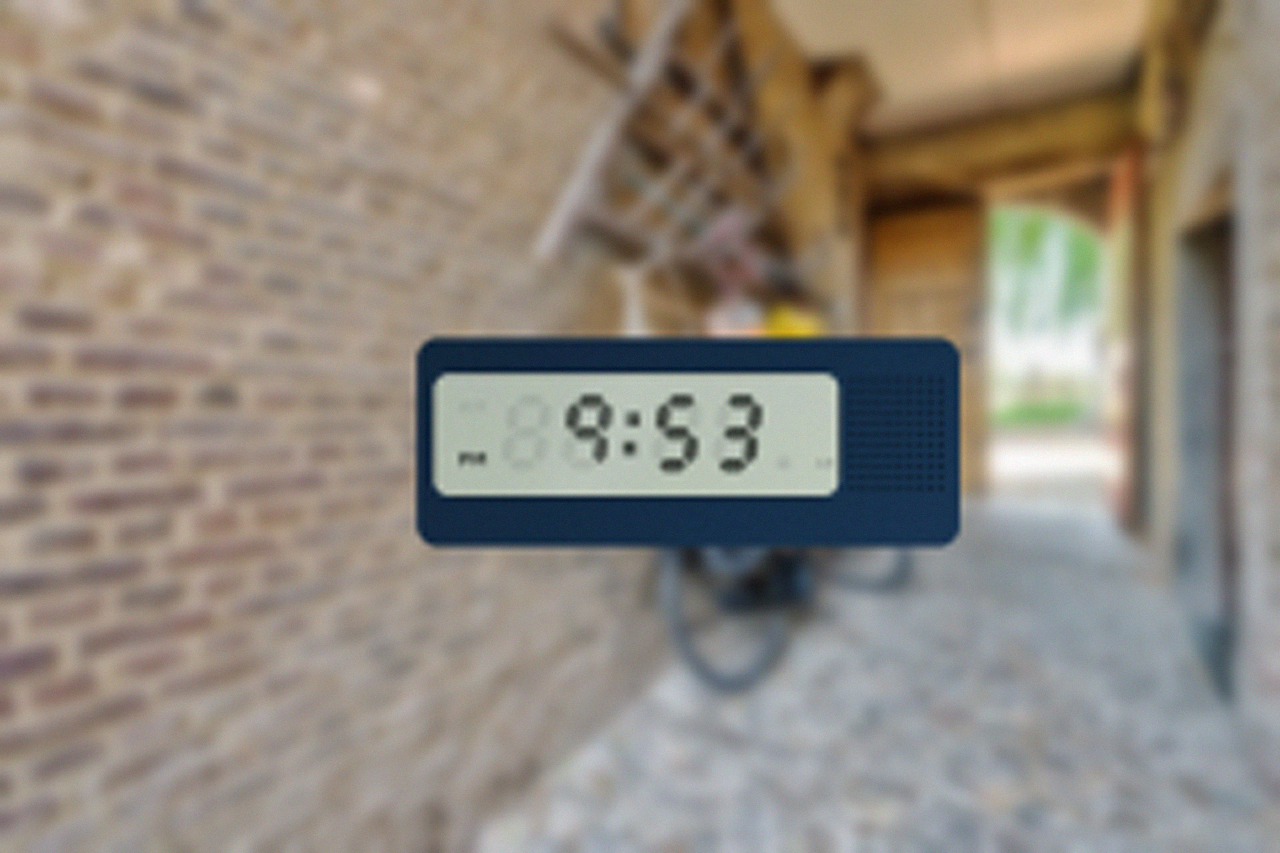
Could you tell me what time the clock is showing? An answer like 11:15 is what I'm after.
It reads 9:53
